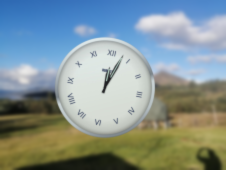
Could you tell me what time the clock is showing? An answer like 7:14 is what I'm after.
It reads 12:03
